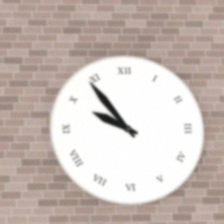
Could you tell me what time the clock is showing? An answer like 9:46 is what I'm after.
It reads 9:54
